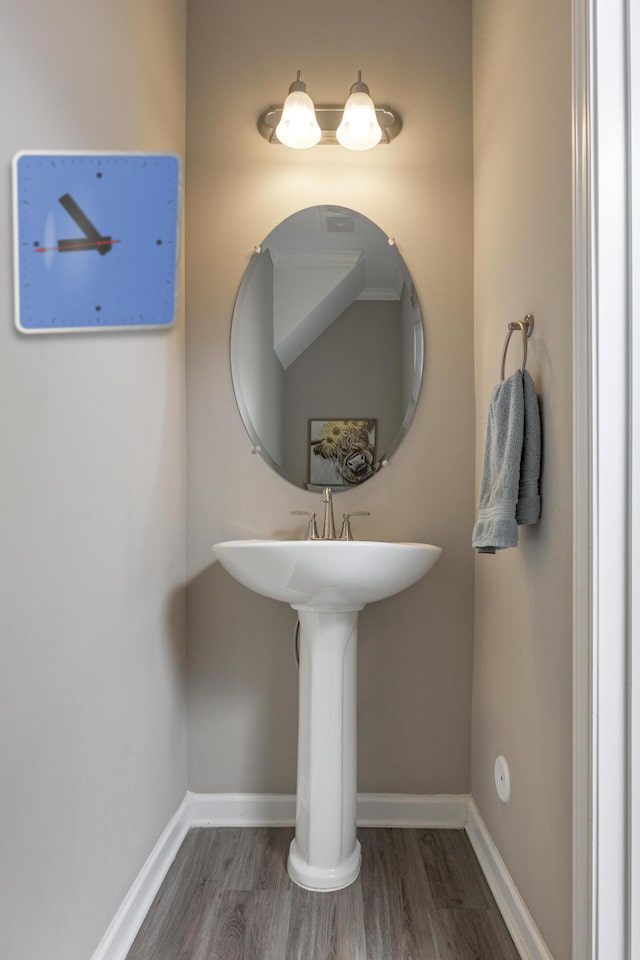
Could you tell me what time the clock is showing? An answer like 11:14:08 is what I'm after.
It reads 8:53:44
